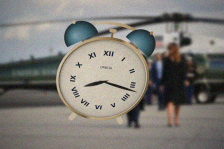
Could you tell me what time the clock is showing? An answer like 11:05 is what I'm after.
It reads 8:17
